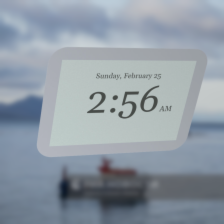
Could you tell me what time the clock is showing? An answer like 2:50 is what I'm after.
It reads 2:56
